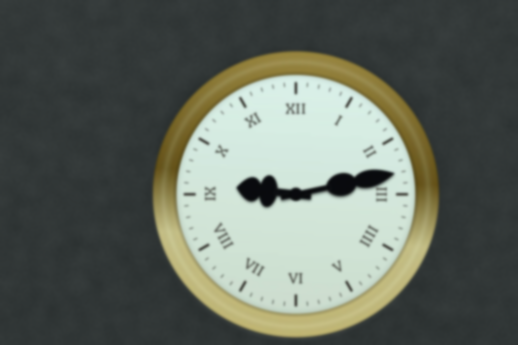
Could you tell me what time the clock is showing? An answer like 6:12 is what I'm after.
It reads 9:13
